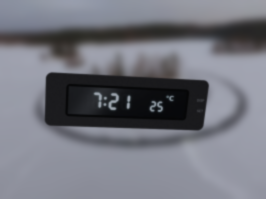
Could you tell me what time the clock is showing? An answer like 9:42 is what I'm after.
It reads 7:21
